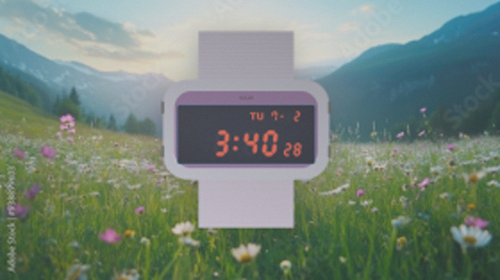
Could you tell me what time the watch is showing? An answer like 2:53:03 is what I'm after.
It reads 3:40:28
